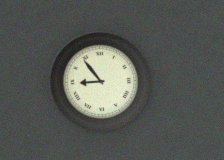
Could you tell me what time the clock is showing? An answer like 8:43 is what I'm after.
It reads 8:54
